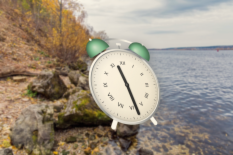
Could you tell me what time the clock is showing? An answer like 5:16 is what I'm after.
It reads 11:28
